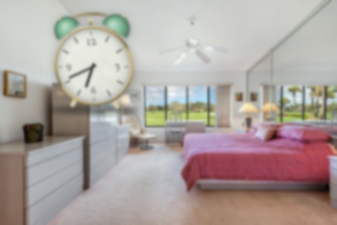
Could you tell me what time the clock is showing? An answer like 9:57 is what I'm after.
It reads 6:41
